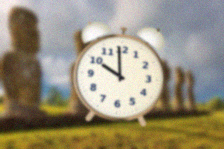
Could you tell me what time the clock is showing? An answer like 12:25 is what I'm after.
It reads 9:59
